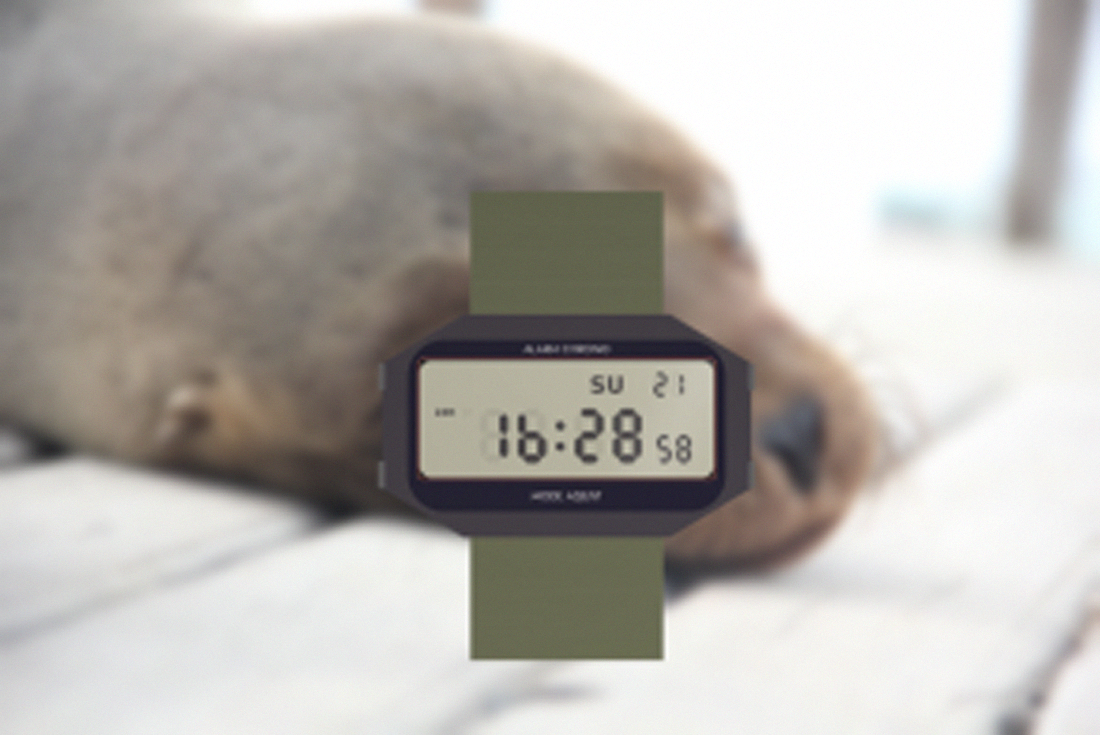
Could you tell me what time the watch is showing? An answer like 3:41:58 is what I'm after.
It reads 16:28:58
